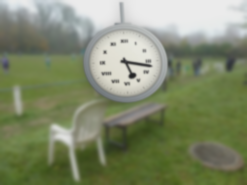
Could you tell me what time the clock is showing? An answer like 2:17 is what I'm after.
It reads 5:17
